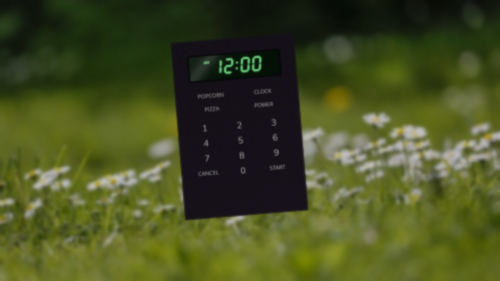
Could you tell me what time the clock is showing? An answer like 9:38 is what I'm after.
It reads 12:00
